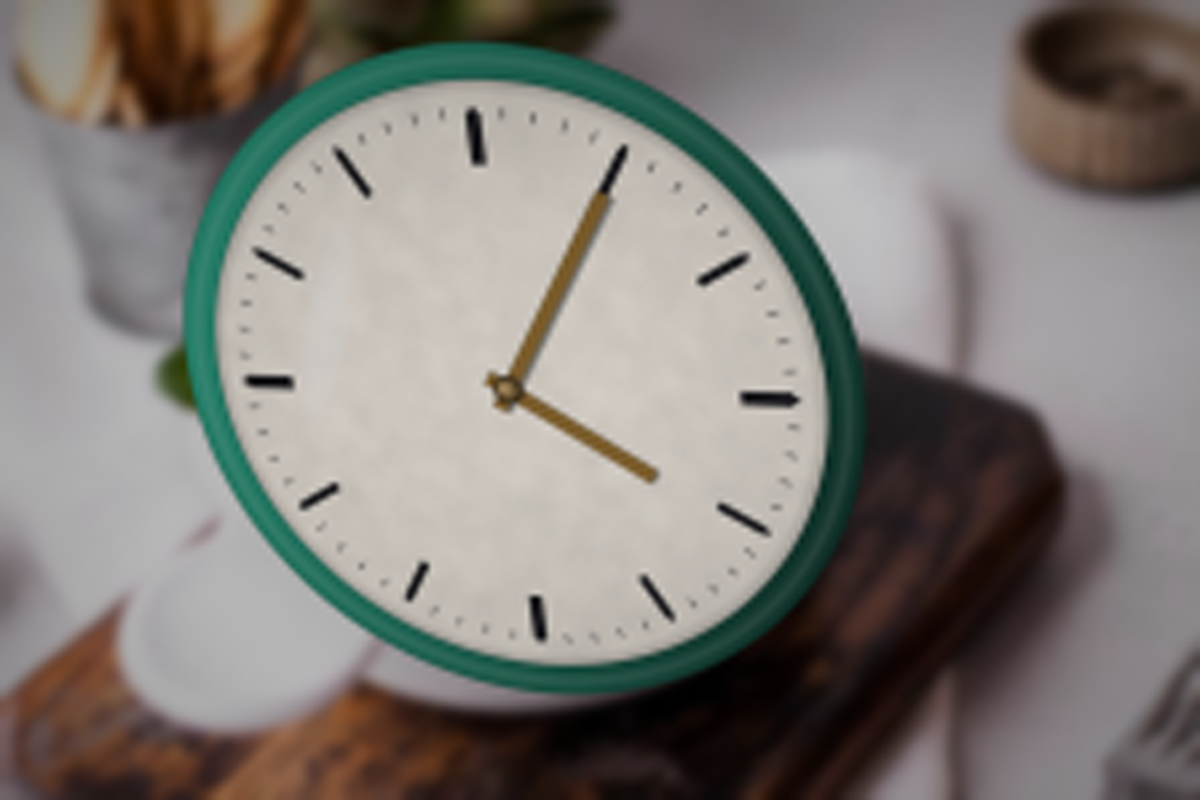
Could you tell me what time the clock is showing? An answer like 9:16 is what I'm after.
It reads 4:05
